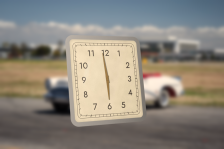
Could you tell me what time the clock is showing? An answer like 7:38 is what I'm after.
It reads 5:59
